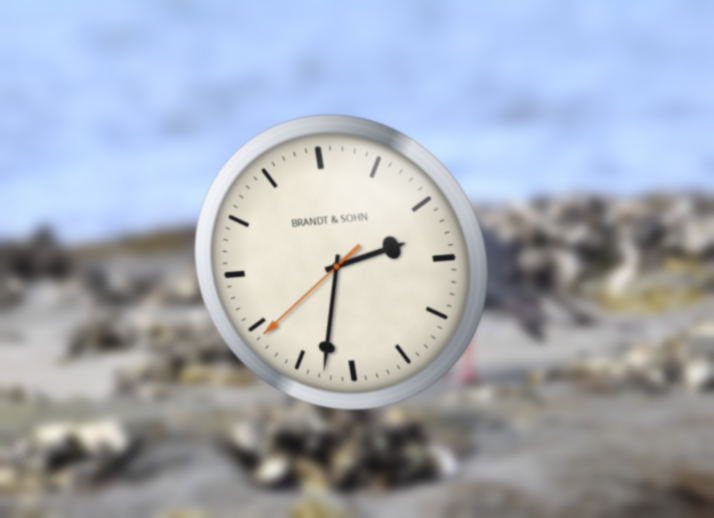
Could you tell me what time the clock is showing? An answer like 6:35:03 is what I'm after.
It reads 2:32:39
